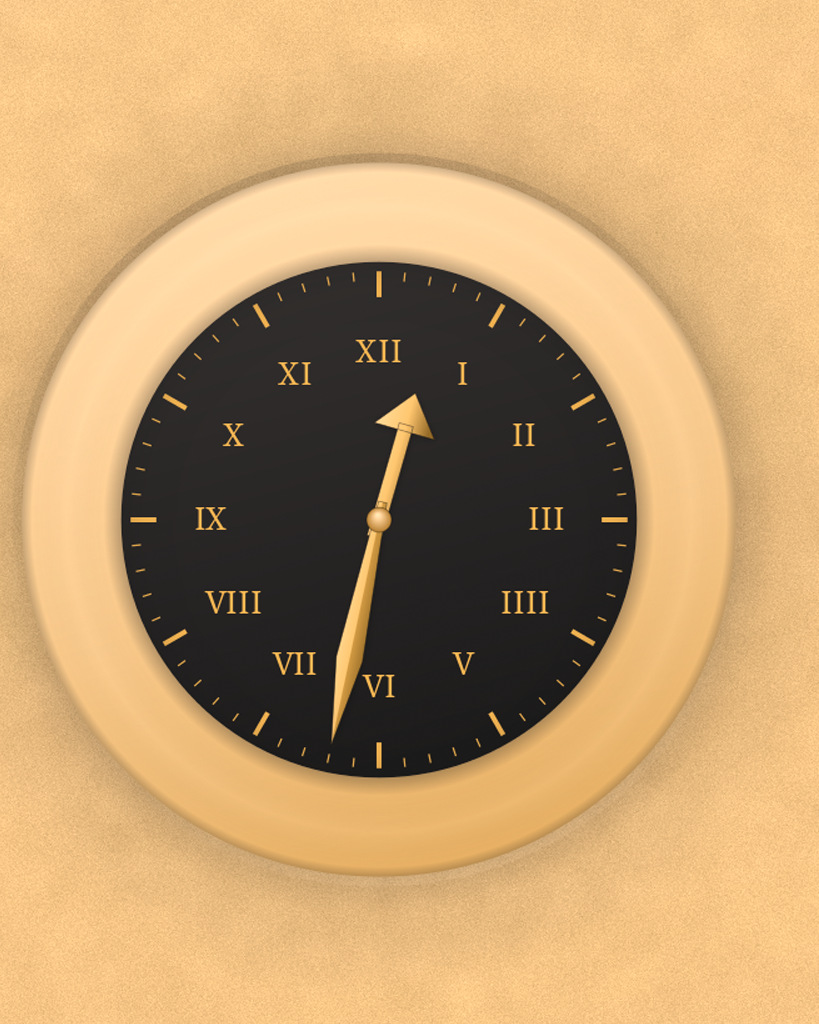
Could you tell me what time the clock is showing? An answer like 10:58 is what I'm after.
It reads 12:32
